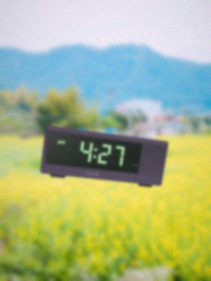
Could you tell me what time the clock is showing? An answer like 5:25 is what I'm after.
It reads 4:27
